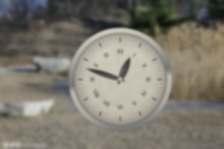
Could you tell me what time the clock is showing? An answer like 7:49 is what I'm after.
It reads 12:48
